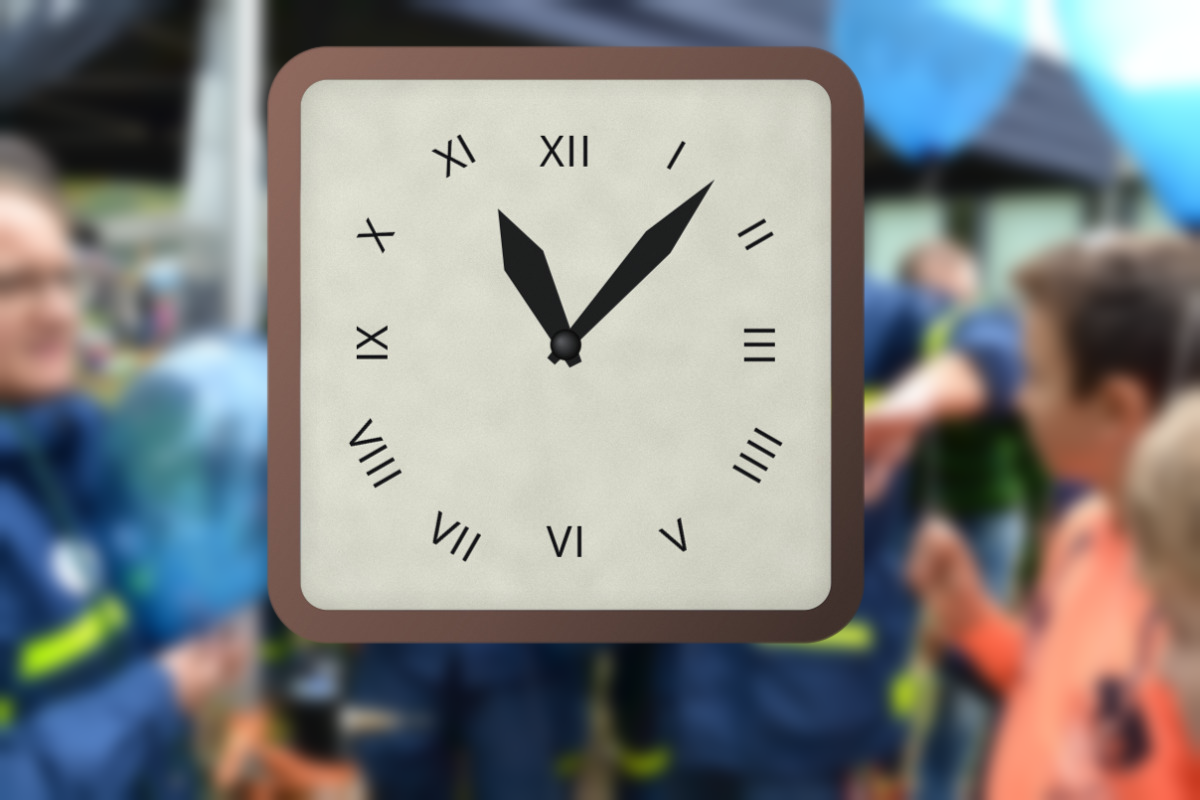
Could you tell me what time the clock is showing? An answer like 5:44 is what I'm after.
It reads 11:07
